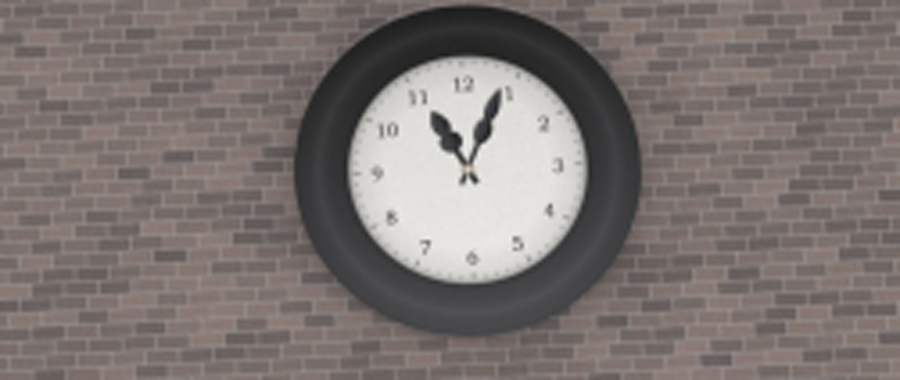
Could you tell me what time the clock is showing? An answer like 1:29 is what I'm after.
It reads 11:04
